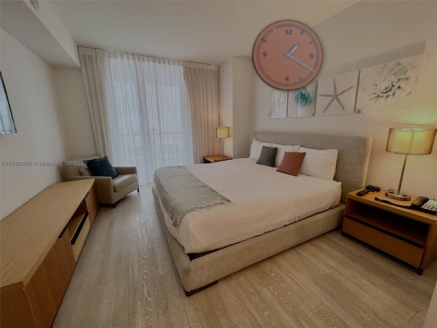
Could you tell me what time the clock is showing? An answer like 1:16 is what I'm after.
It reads 1:20
